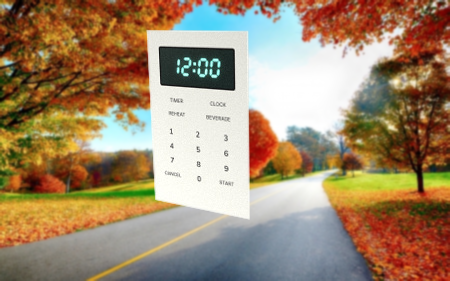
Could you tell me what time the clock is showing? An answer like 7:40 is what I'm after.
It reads 12:00
